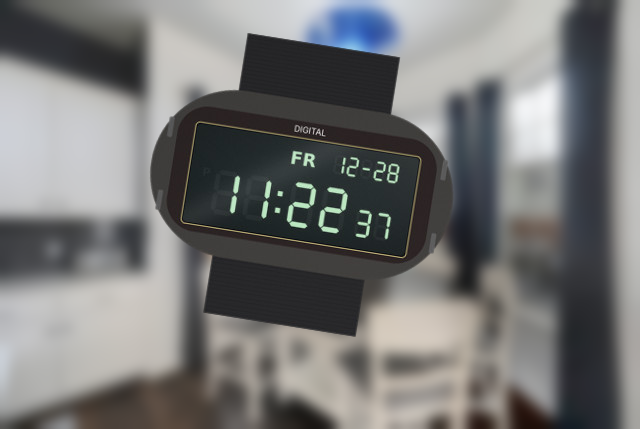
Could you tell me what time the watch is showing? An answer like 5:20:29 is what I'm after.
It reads 11:22:37
